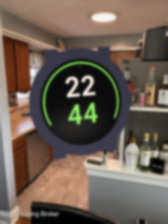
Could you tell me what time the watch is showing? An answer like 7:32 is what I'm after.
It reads 22:44
